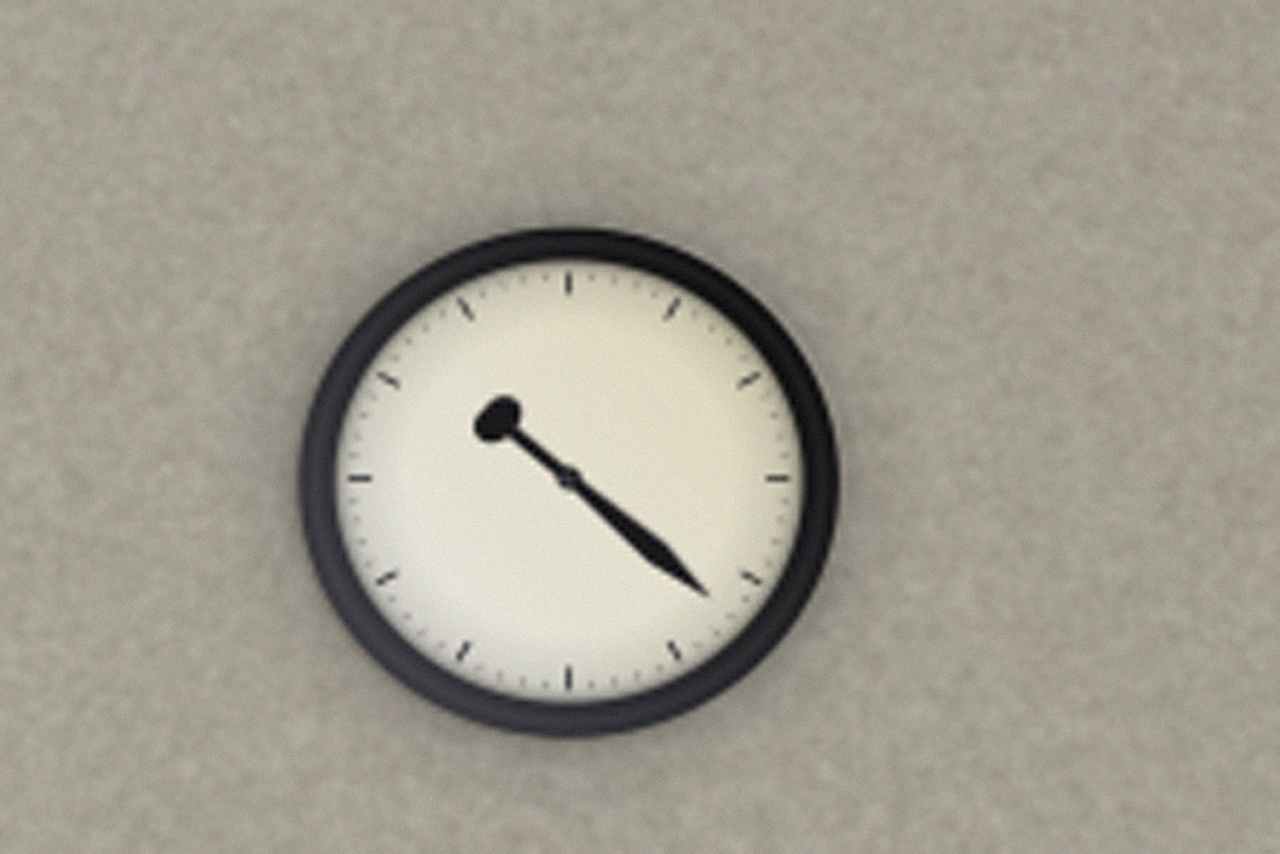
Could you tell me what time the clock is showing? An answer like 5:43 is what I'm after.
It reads 10:22
